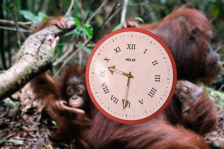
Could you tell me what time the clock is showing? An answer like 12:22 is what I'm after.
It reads 9:31
